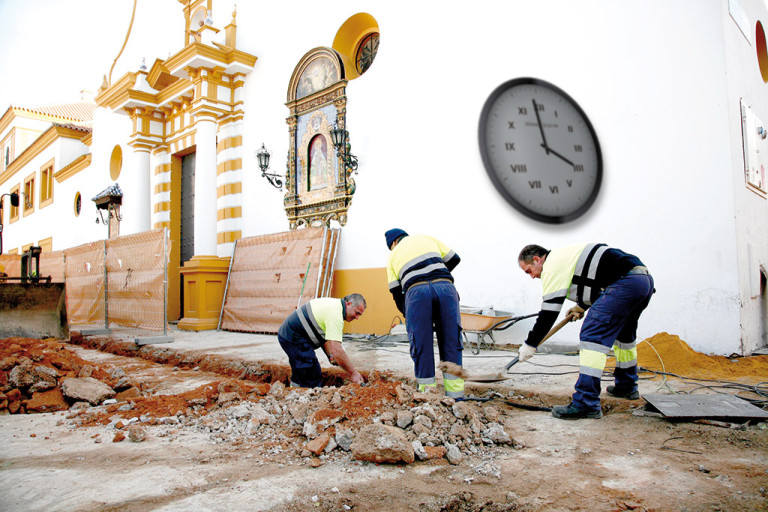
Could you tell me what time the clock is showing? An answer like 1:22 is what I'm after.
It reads 3:59
